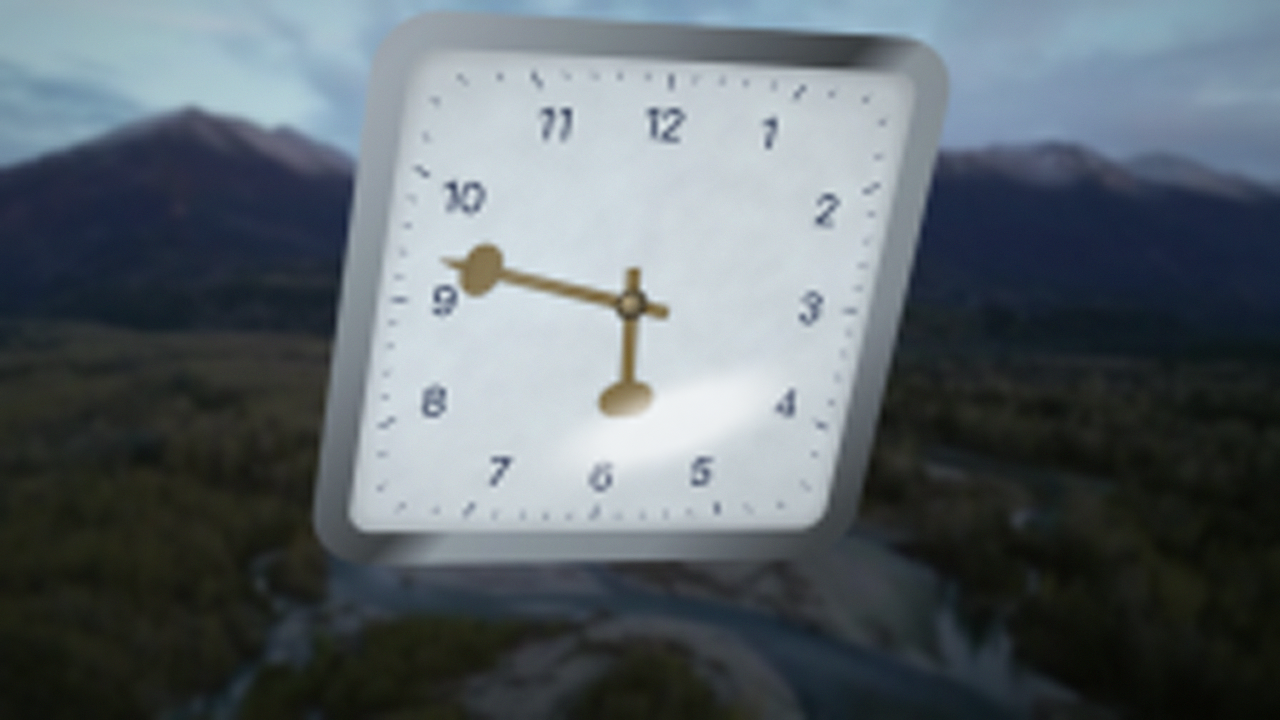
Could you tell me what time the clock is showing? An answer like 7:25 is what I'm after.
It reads 5:47
